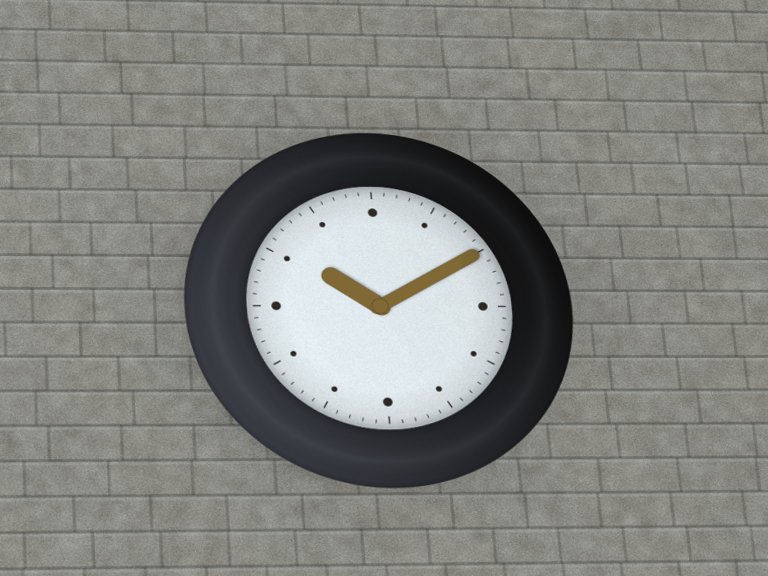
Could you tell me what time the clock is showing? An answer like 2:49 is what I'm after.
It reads 10:10
